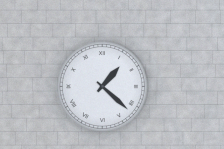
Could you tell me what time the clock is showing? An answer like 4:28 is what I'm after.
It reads 1:22
